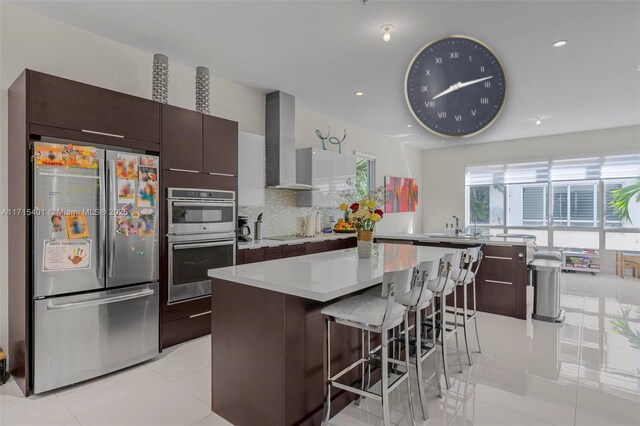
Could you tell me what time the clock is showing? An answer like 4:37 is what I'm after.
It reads 8:13
